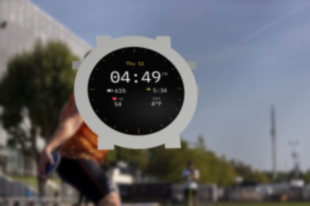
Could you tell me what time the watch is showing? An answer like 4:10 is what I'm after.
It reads 4:49
